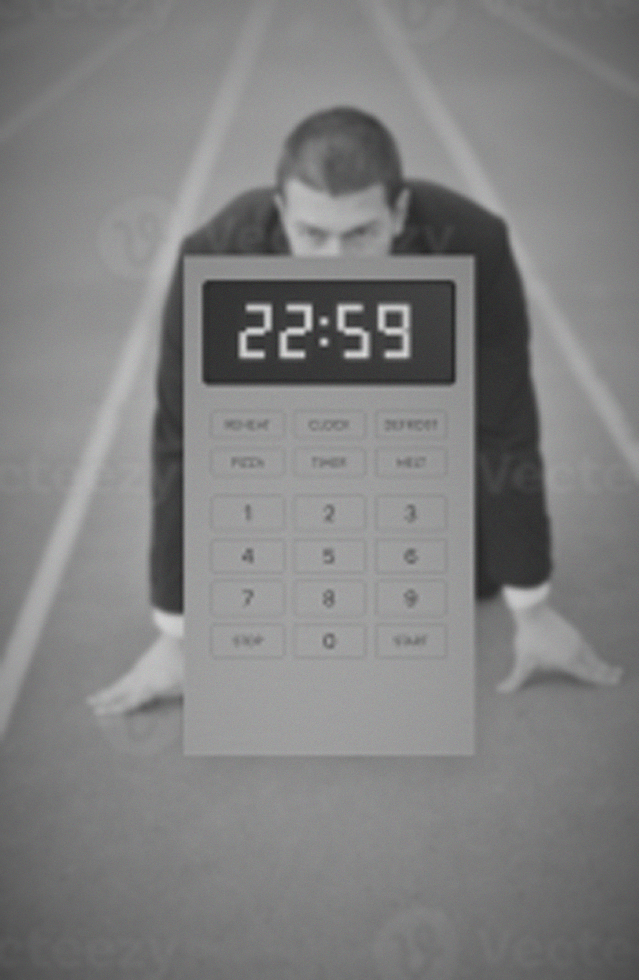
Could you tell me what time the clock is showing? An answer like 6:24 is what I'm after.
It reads 22:59
